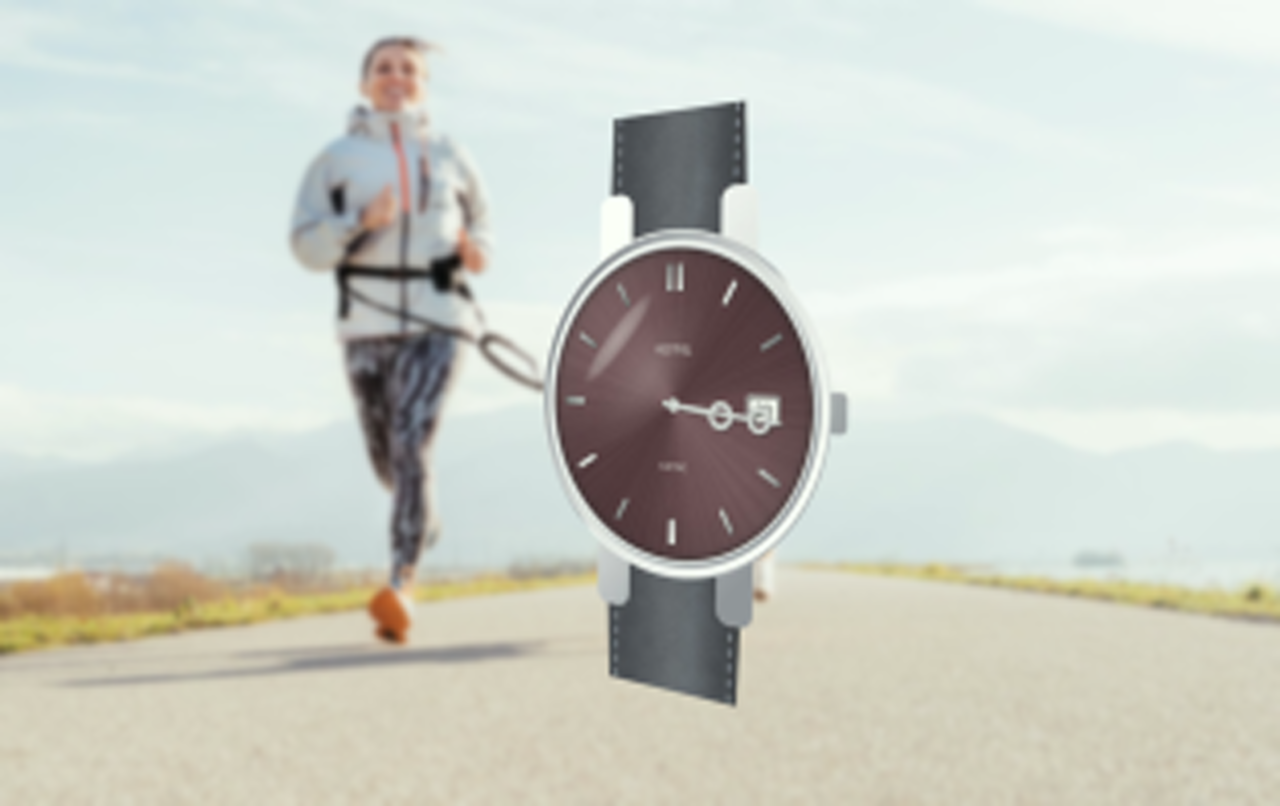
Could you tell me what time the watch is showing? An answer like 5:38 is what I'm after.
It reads 3:16
